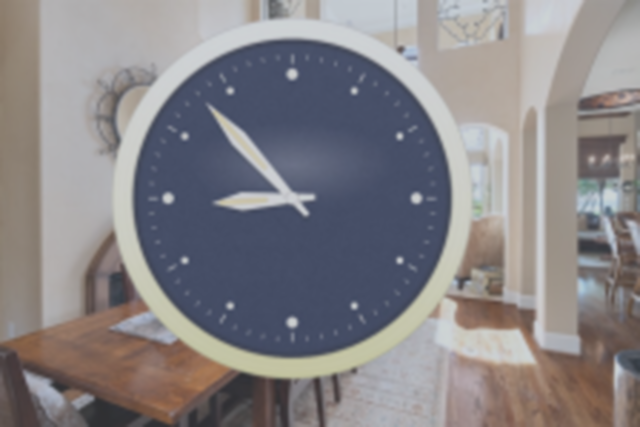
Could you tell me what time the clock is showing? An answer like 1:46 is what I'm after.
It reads 8:53
